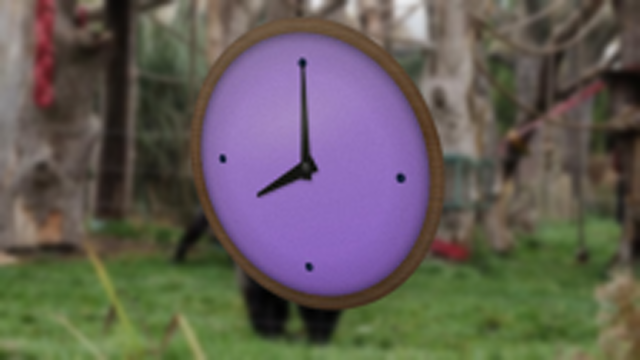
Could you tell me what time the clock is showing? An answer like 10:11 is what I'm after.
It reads 8:00
